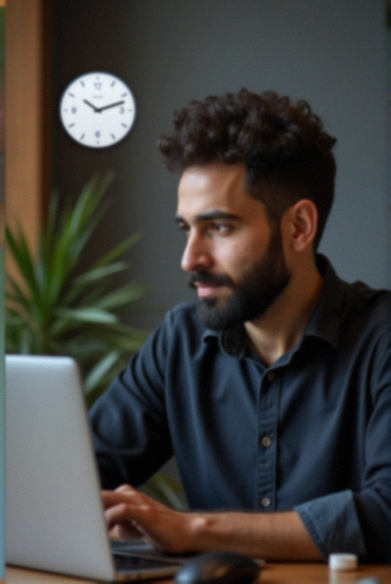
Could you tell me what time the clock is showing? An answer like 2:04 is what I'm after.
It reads 10:12
